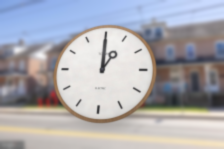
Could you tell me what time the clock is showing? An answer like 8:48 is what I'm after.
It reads 1:00
